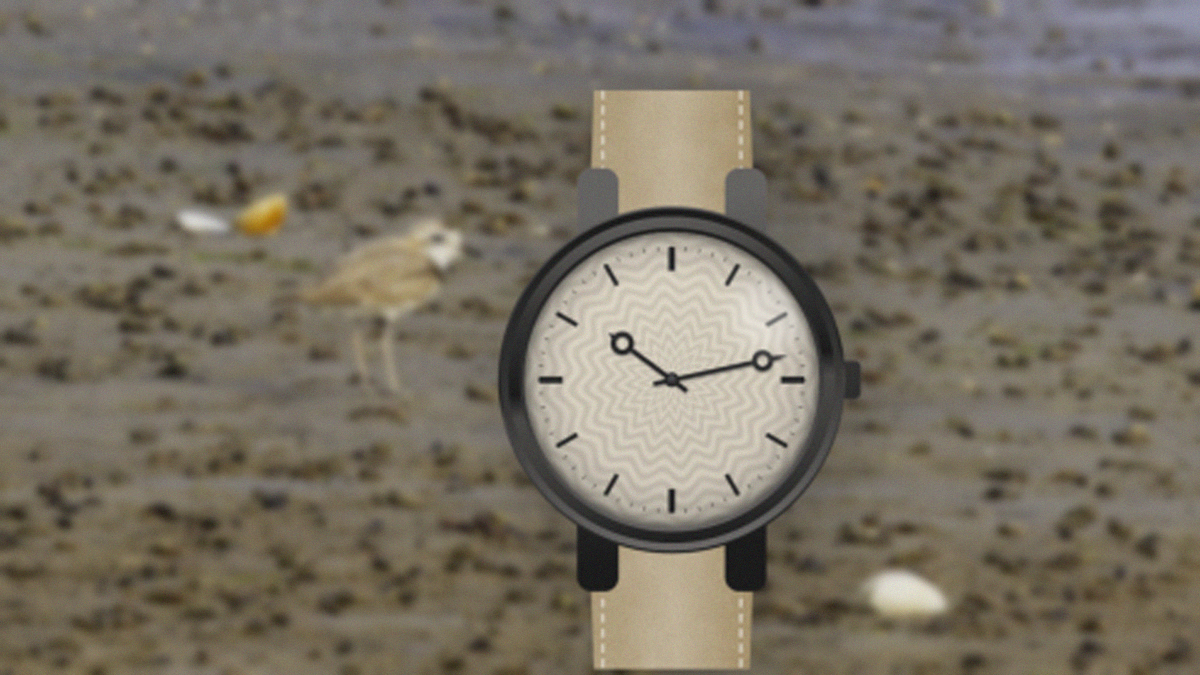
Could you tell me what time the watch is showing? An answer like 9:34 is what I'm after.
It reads 10:13
